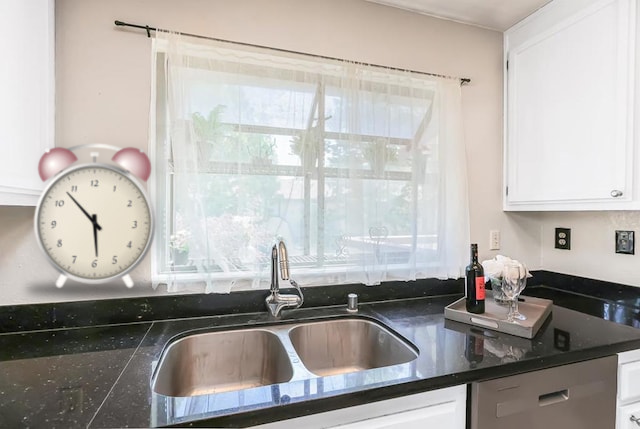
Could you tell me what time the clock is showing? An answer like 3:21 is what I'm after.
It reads 5:53
